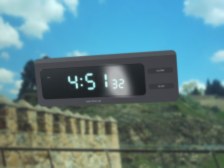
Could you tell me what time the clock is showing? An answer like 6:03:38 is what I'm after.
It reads 4:51:32
